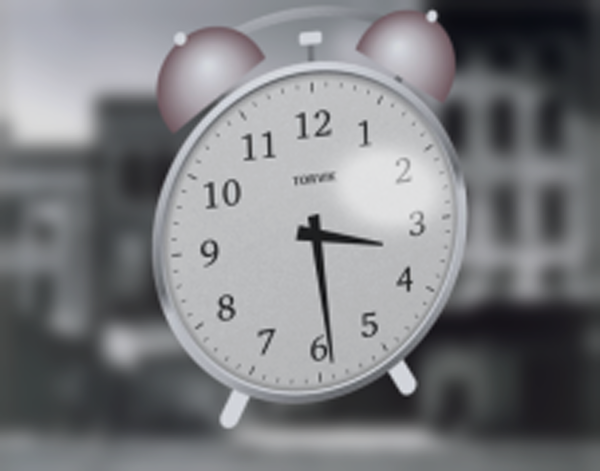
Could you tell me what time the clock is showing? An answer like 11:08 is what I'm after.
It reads 3:29
